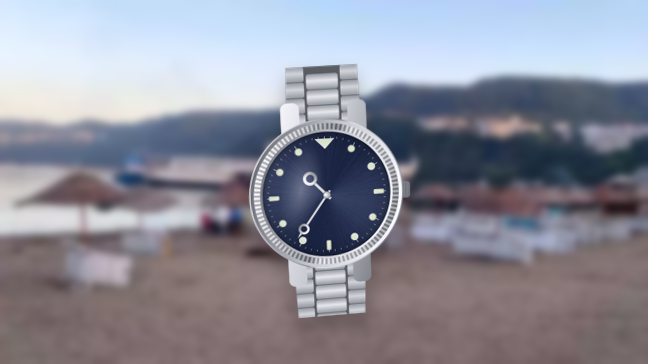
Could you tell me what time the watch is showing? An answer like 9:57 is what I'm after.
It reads 10:36
